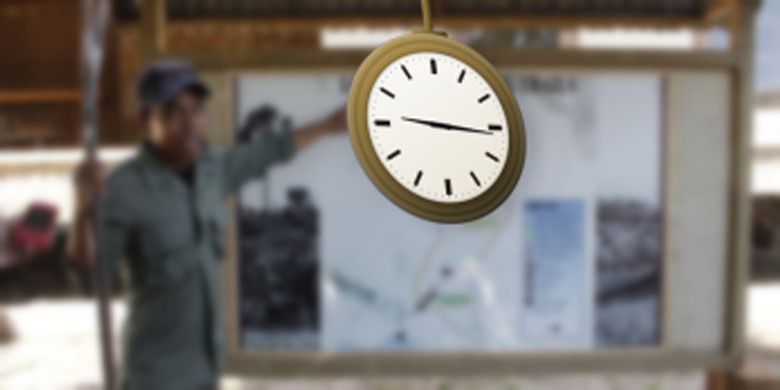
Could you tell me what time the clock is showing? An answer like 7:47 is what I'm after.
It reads 9:16
